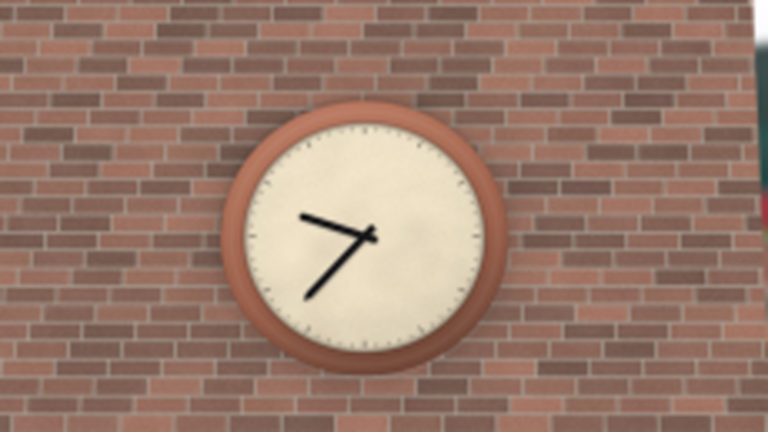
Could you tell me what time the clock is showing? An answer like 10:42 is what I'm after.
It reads 9:37
